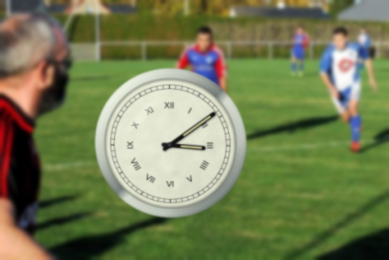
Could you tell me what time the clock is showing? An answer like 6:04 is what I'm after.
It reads 3:09
